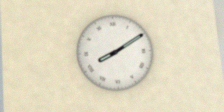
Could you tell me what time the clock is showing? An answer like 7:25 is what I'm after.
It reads 8:10
